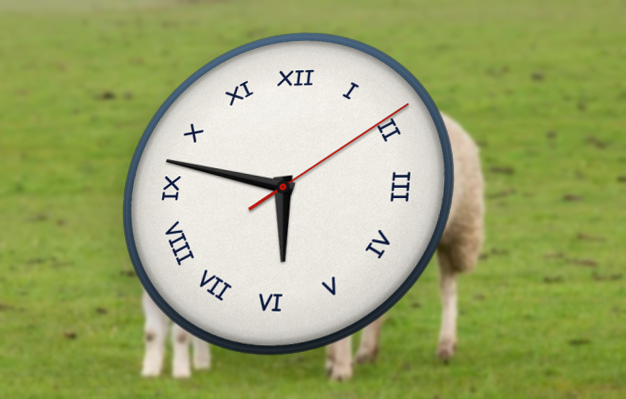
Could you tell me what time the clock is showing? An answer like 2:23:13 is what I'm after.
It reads 5:47:09
